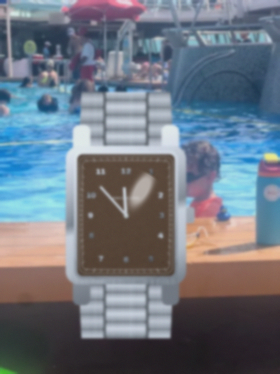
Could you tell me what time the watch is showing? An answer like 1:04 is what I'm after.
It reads 11:53
